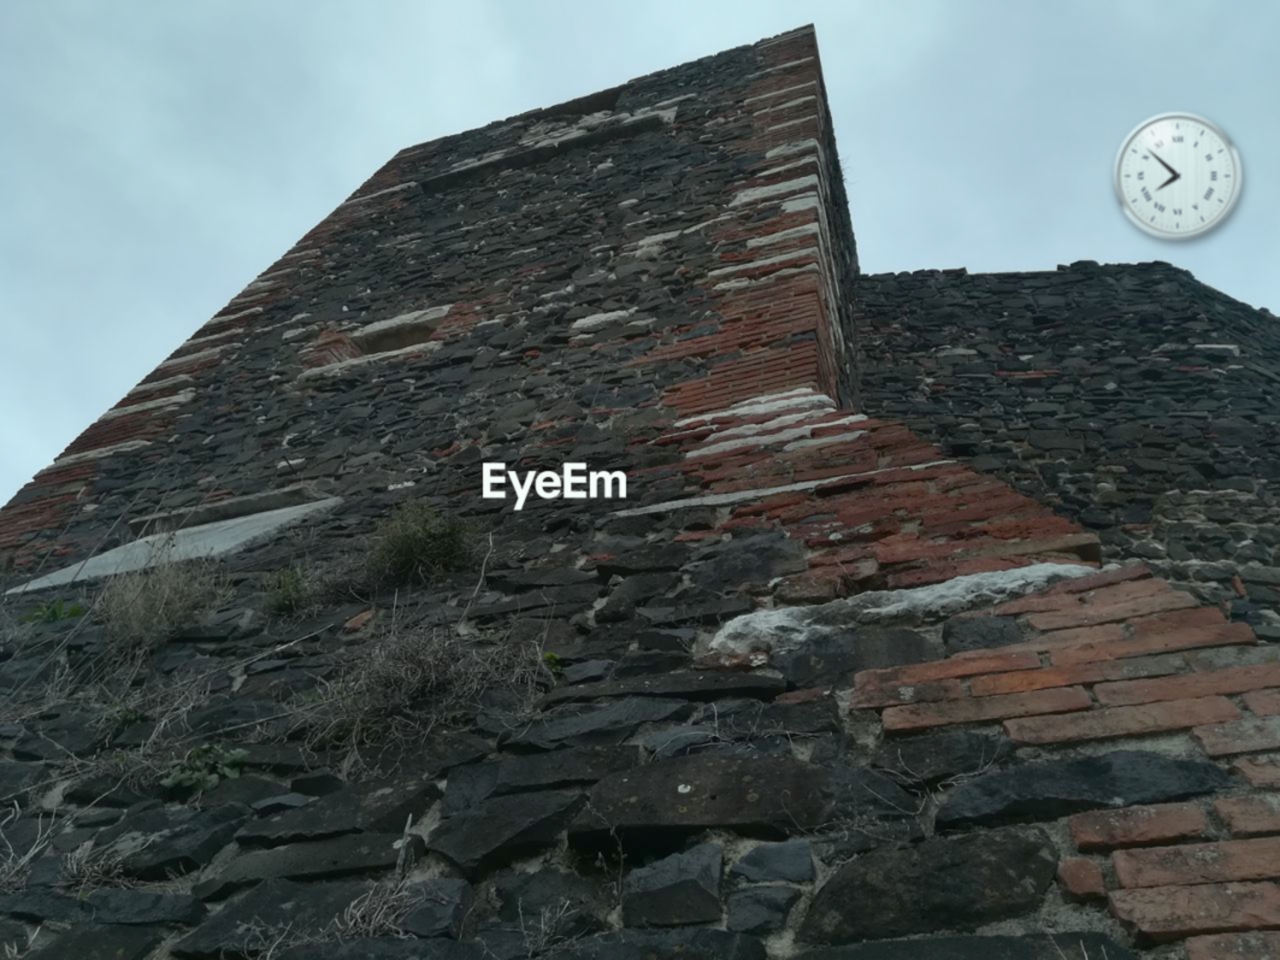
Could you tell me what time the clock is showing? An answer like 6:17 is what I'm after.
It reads 7:52
